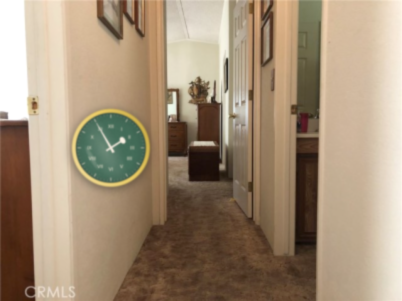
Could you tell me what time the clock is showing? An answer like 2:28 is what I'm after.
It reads 1:55
